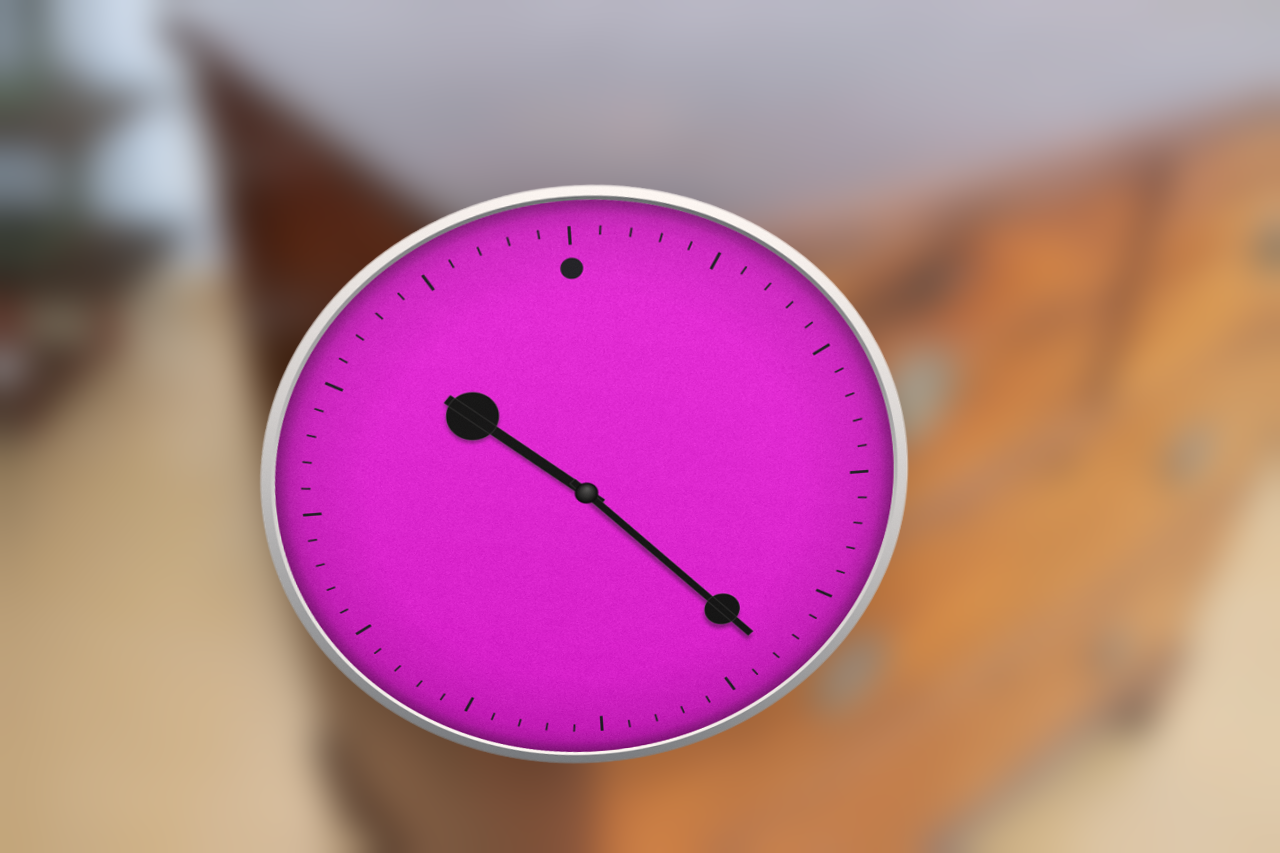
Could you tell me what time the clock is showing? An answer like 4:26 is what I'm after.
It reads 10:23
